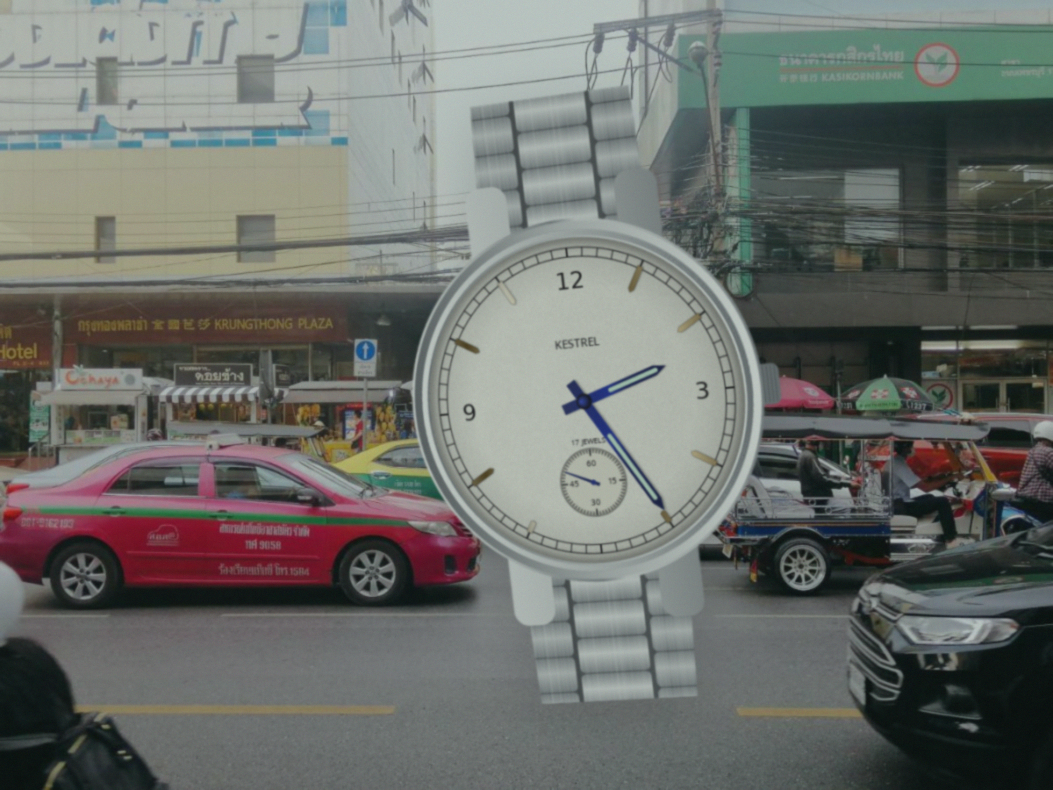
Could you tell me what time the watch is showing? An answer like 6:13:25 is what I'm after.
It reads 2:24:49
